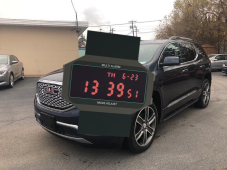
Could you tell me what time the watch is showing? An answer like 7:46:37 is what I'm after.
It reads 13:39:51
